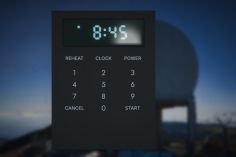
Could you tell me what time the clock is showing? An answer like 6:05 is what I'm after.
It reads 8:45
